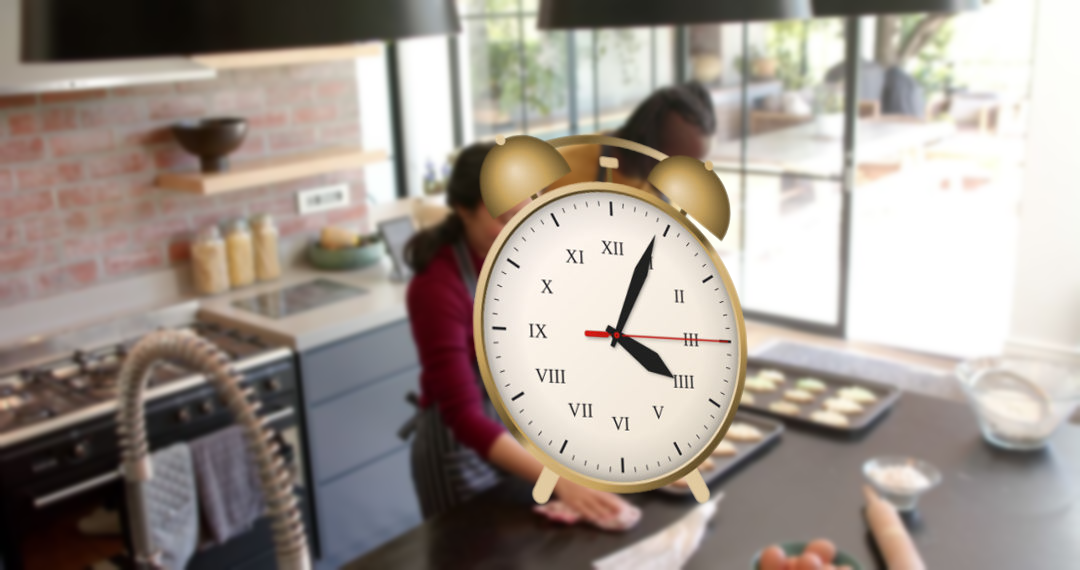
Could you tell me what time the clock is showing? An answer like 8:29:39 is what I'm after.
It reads 4:04:15
